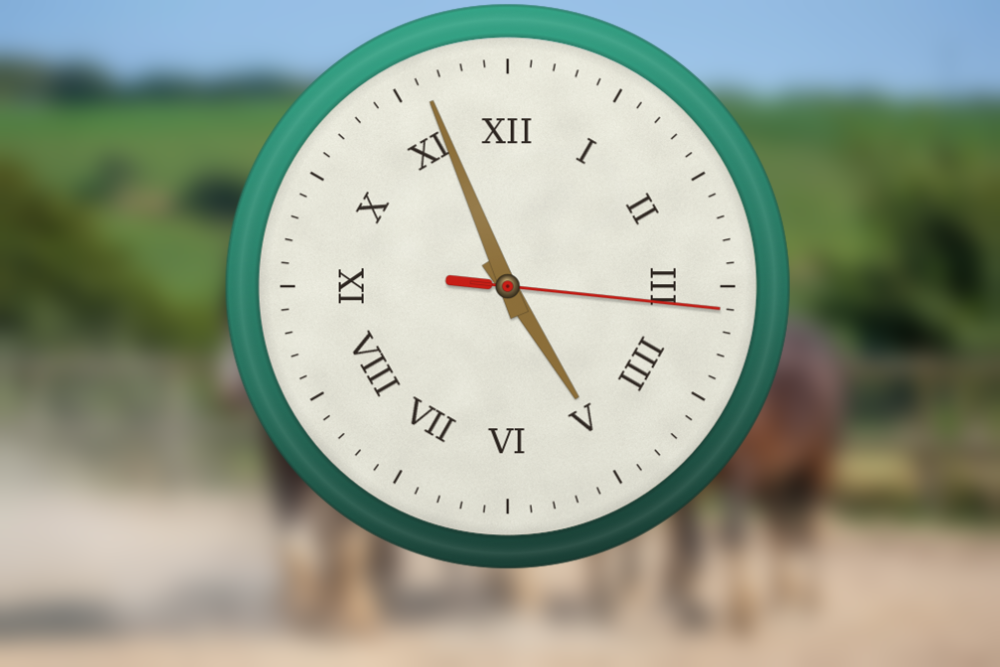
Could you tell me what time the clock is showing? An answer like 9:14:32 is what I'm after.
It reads 4:56:16
